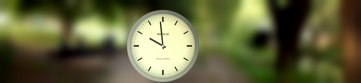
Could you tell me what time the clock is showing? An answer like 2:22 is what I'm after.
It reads 9:59
